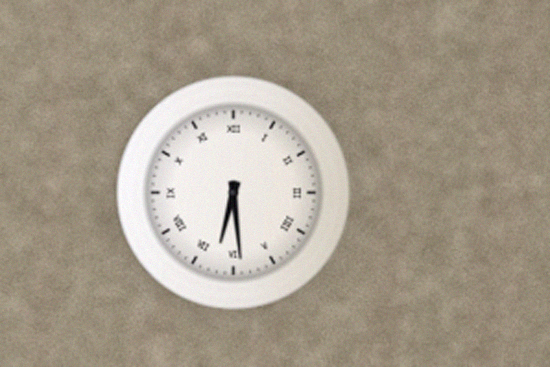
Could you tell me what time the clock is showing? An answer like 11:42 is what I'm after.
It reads 6:29
